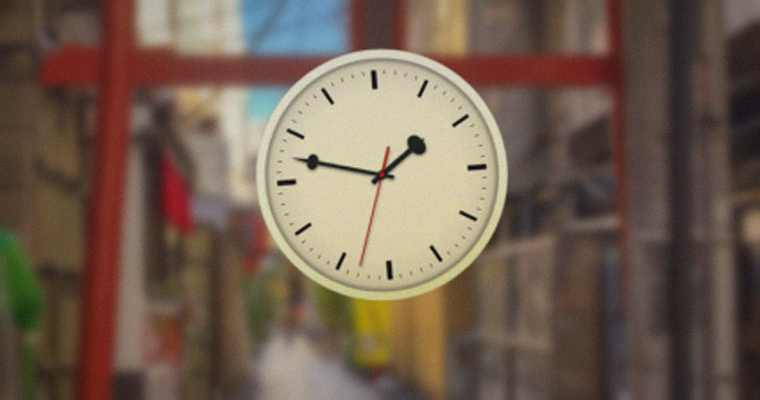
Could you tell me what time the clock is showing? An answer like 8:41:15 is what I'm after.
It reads 1:47:33
